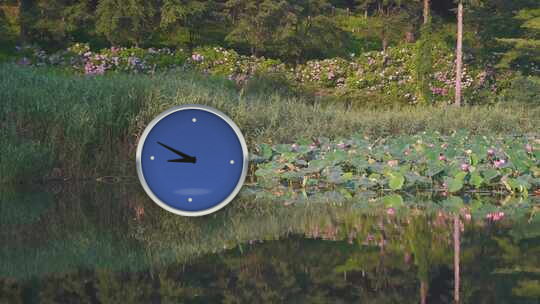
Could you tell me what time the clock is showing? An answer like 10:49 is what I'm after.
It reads 8:49
